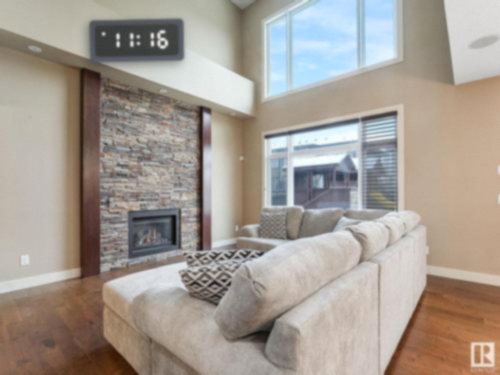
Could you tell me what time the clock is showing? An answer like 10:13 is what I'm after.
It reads 11:16
